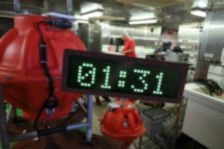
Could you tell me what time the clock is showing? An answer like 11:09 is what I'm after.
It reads 1:31
